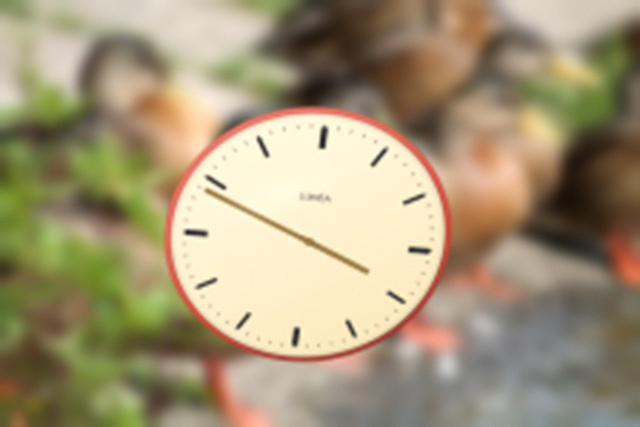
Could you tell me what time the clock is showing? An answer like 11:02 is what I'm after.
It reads 3:49
